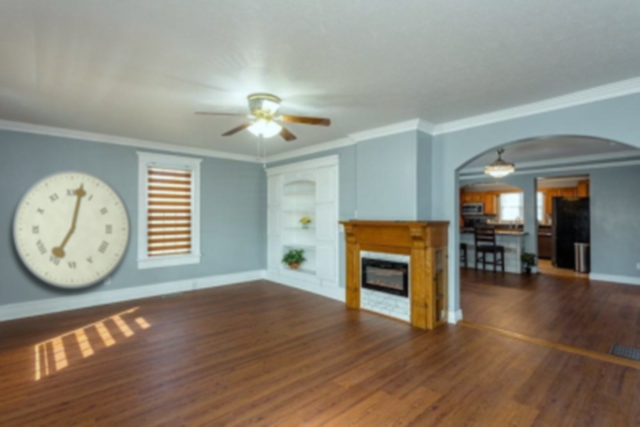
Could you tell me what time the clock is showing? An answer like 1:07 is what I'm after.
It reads 7:02
